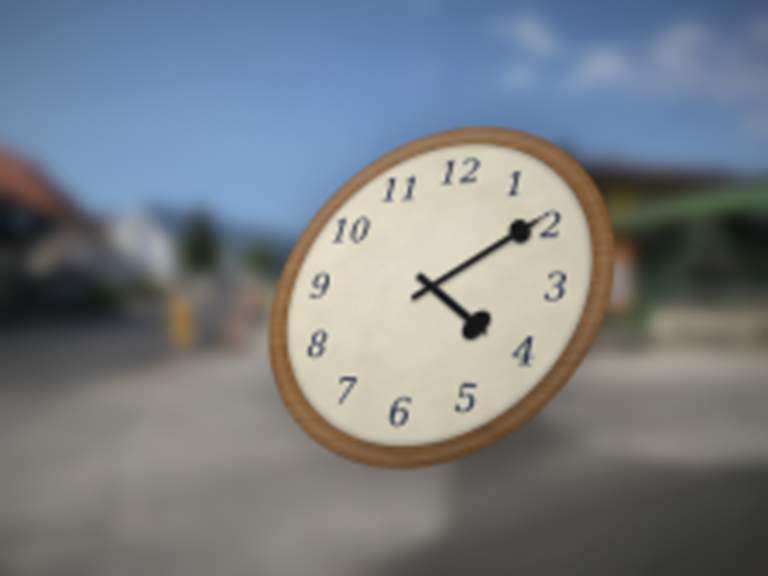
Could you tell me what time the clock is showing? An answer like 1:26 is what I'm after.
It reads 4:09
